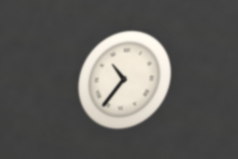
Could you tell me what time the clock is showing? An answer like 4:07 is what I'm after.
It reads 10:36
